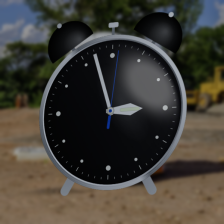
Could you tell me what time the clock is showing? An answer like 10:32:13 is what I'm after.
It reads 2:57:01
